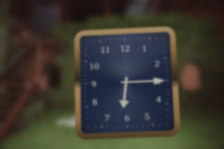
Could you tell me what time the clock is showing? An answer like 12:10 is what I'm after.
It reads 6:15
